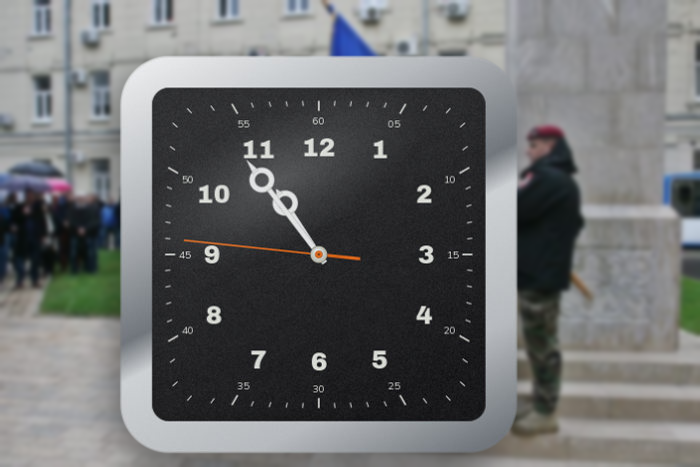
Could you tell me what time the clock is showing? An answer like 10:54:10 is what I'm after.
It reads 10:53:46
